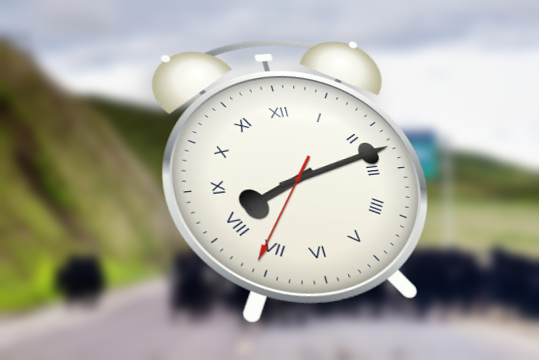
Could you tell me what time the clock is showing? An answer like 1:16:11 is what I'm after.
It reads 8:12:36
